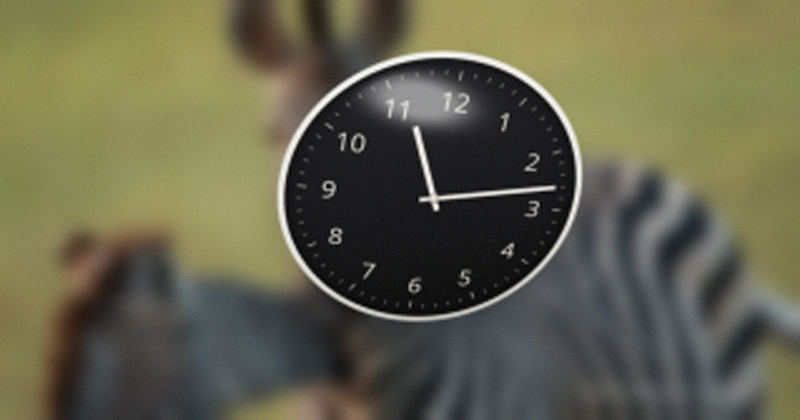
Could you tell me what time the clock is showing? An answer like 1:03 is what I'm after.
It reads 11:13
